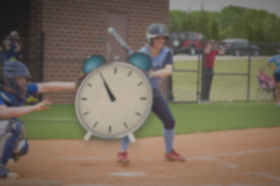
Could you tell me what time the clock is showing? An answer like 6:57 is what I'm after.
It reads 10:55
